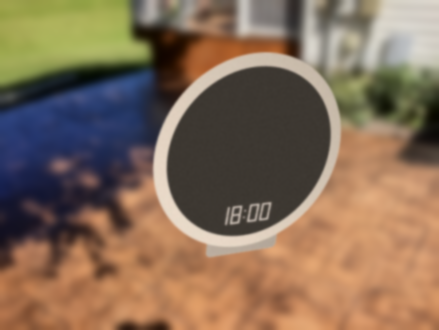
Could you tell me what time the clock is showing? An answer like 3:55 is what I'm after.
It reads 18:00
